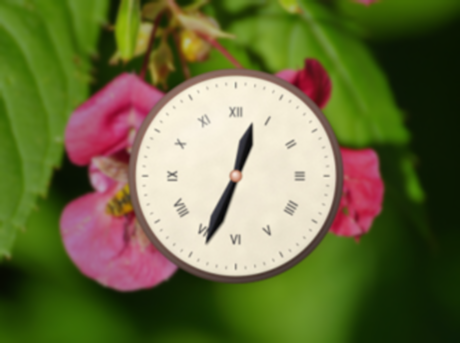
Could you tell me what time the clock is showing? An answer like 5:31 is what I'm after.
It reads 12:34
